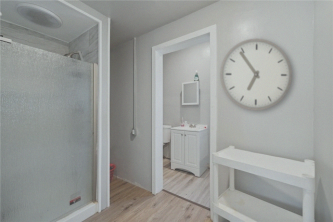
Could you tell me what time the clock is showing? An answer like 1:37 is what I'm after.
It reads 6:54
